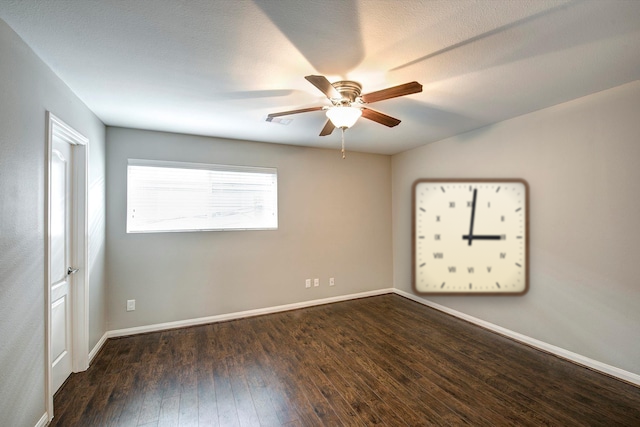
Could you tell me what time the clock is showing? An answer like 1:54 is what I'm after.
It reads 3:01
